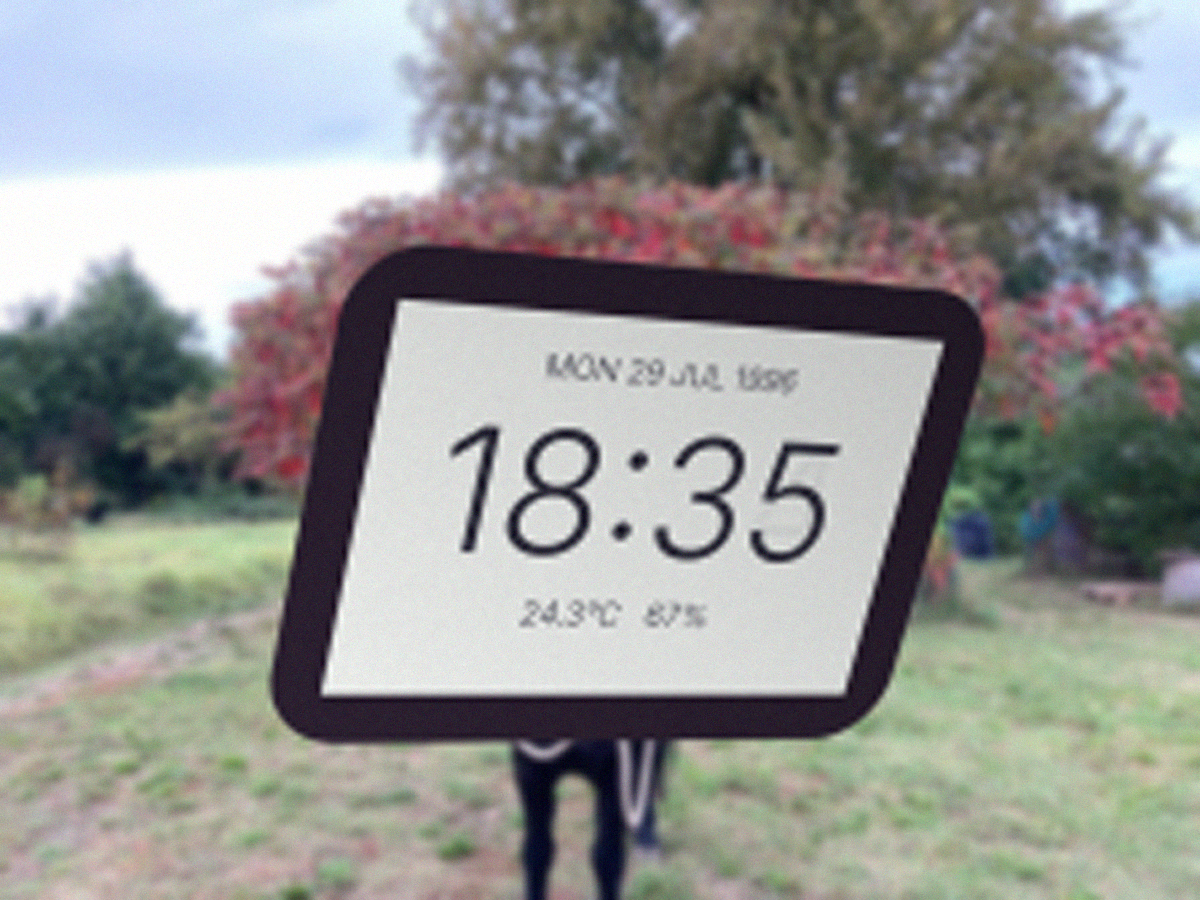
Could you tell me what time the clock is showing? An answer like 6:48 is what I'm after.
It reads 18:35
